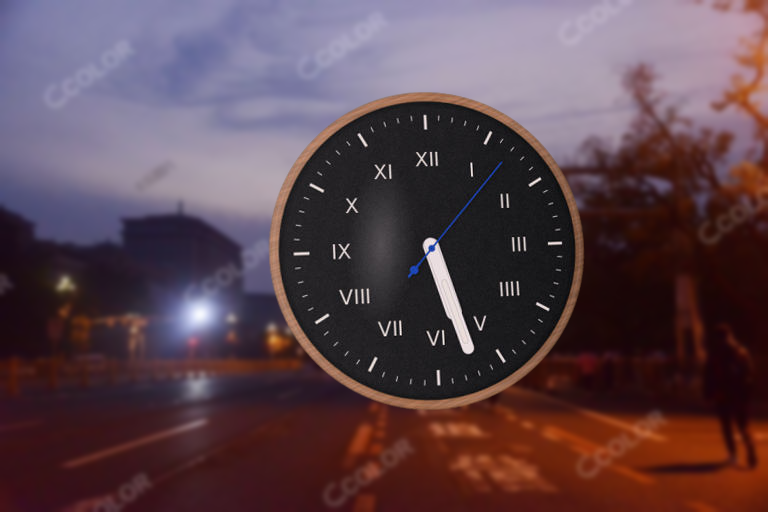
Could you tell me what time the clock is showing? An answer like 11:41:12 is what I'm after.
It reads 5:27:07
